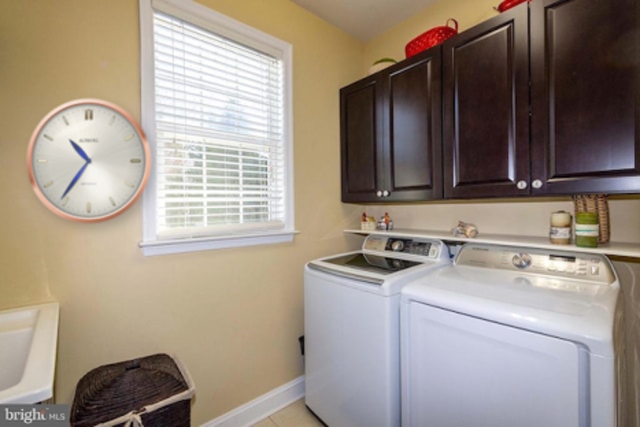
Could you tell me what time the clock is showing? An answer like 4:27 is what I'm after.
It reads 10:36
